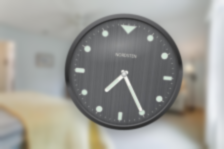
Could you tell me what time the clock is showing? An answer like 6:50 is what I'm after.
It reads 7:25
